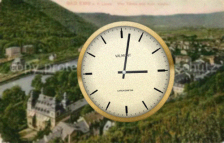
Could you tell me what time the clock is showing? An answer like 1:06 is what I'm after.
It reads 3:02
